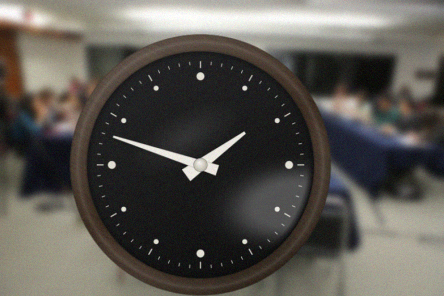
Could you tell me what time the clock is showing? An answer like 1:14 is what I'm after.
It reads 1:48
